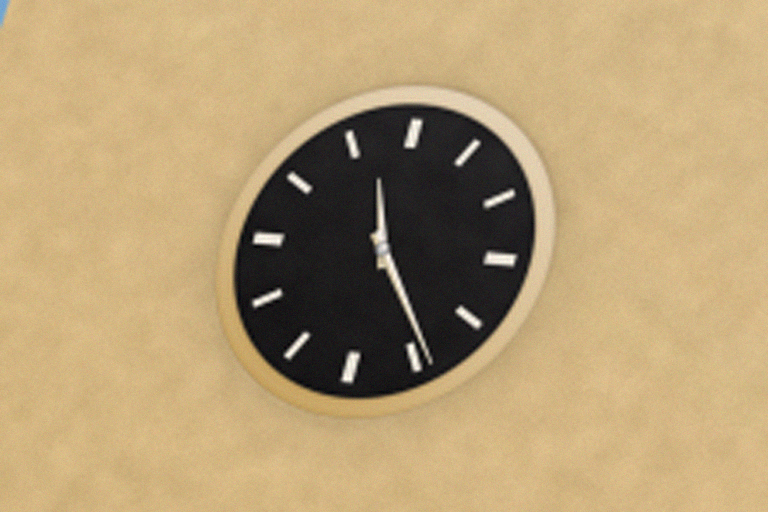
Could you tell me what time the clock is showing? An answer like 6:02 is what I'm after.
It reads 11:24
